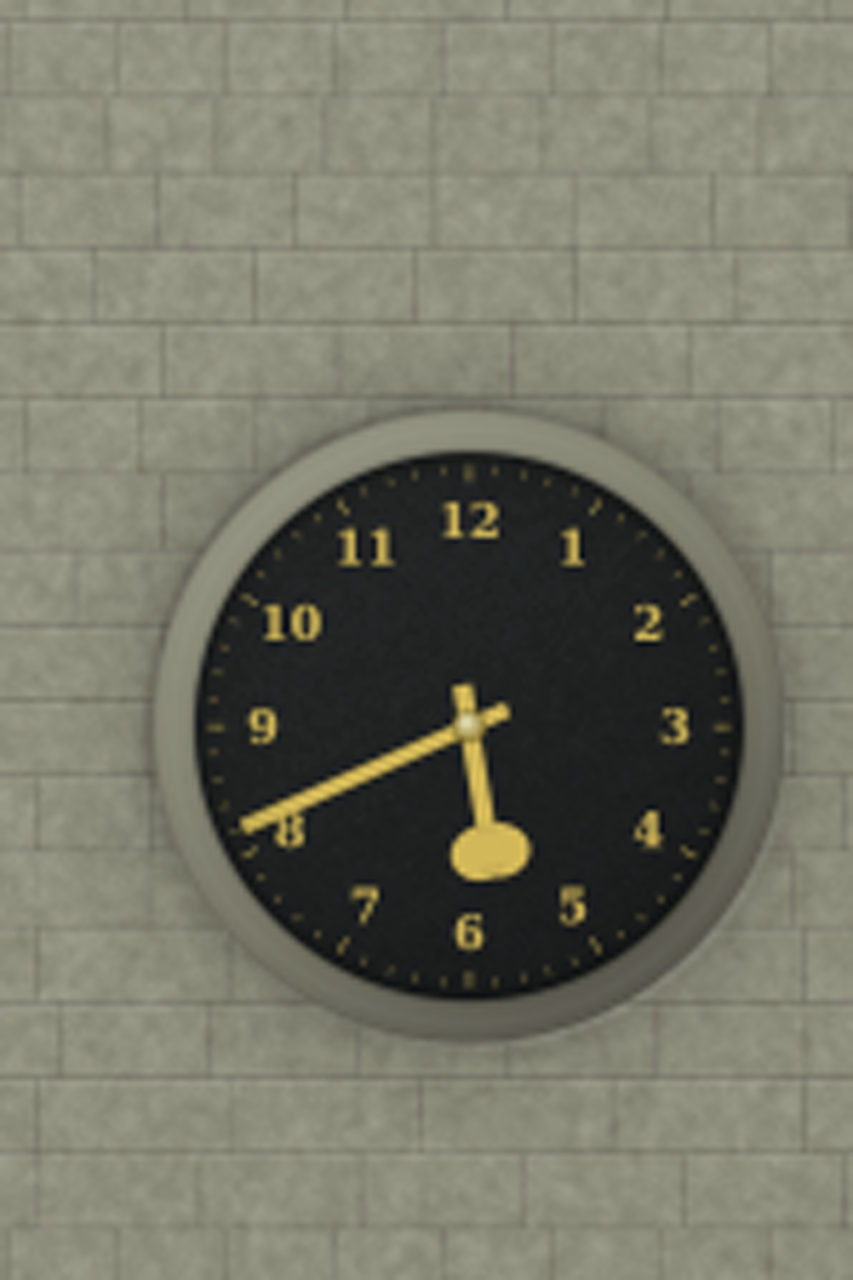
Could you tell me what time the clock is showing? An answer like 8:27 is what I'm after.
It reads 5:41
